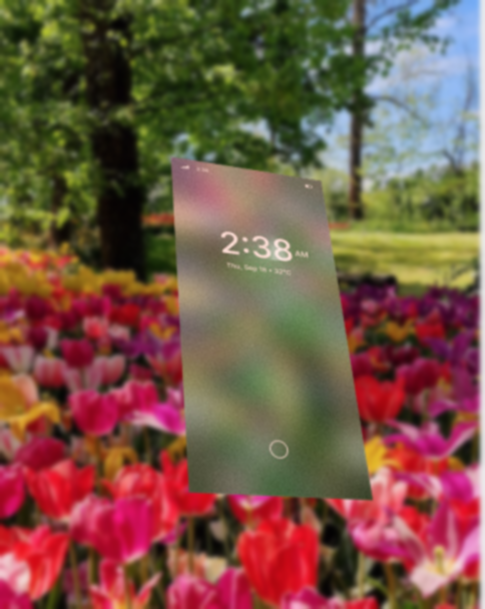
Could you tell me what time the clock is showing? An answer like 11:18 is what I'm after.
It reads 2:38
